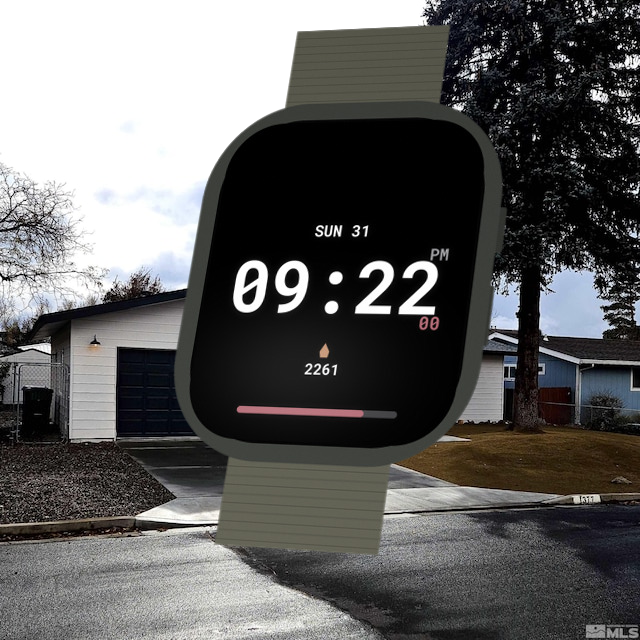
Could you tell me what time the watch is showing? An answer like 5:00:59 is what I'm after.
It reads 9:22:00
